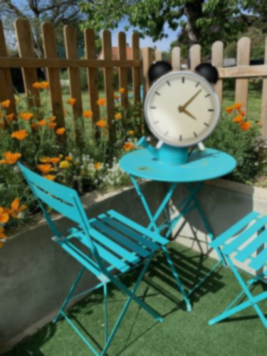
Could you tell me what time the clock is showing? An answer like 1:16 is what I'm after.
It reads 4:07
